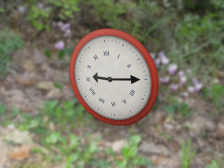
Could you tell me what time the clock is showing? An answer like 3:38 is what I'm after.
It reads 9:15
